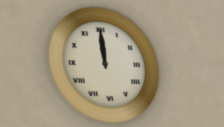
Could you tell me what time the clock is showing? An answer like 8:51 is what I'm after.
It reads 12:00
